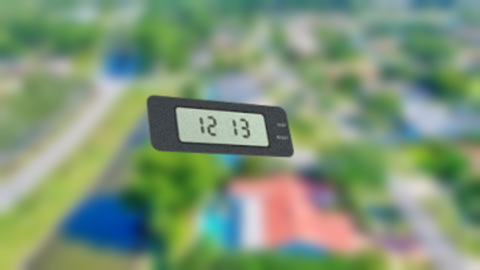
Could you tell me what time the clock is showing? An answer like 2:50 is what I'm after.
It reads 12:13
